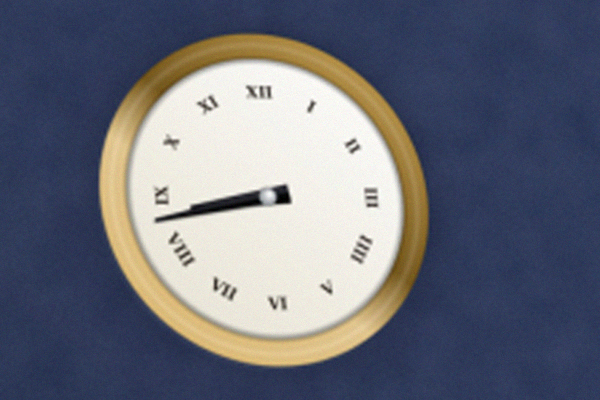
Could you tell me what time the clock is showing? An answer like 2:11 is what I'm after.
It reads 8:43
